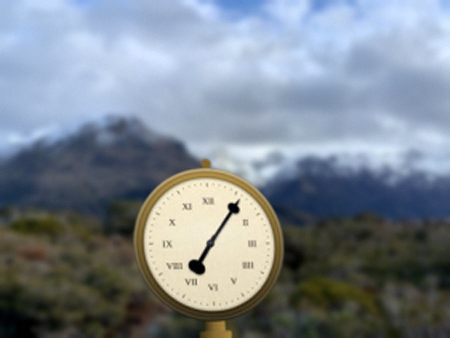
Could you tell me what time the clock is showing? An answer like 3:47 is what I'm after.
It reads 7:06
